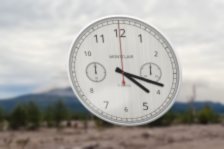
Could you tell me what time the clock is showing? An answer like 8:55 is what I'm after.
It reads 4:18
